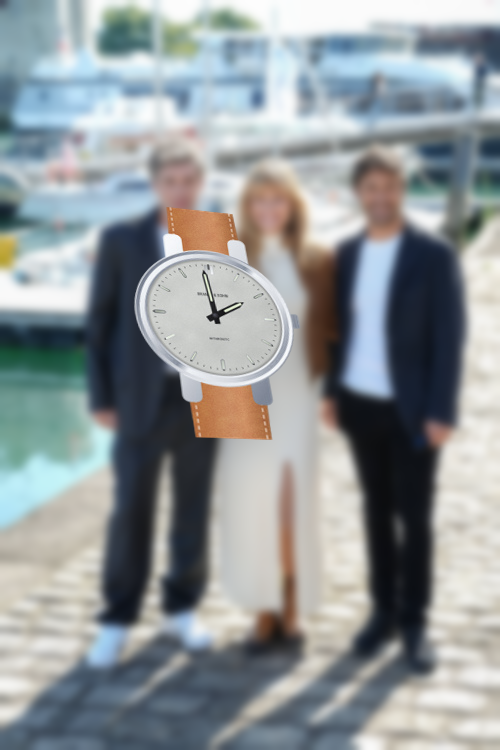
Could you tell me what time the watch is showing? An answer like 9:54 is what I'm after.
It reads 1:59
